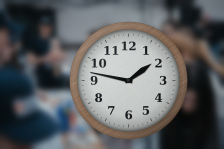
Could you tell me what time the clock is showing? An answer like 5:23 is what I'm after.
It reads 1:47
